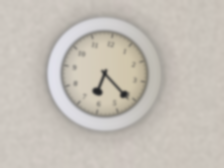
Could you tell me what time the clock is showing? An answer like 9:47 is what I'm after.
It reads 6:21
